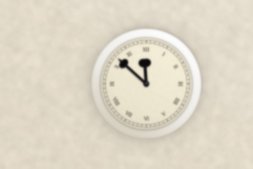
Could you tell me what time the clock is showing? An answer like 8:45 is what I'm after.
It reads 11:52
